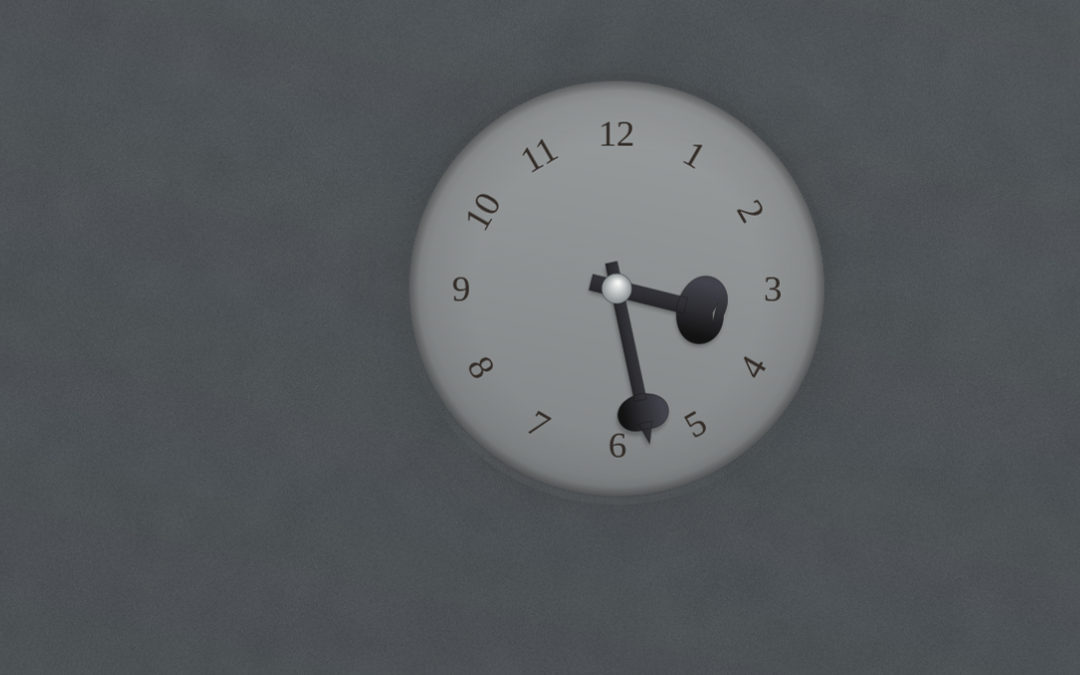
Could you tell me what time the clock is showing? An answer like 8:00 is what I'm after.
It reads 3:28
